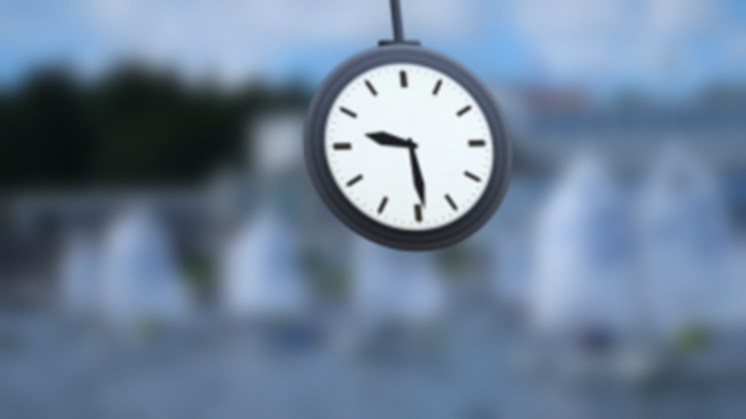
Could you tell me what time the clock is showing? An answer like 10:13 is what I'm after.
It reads 9:29
